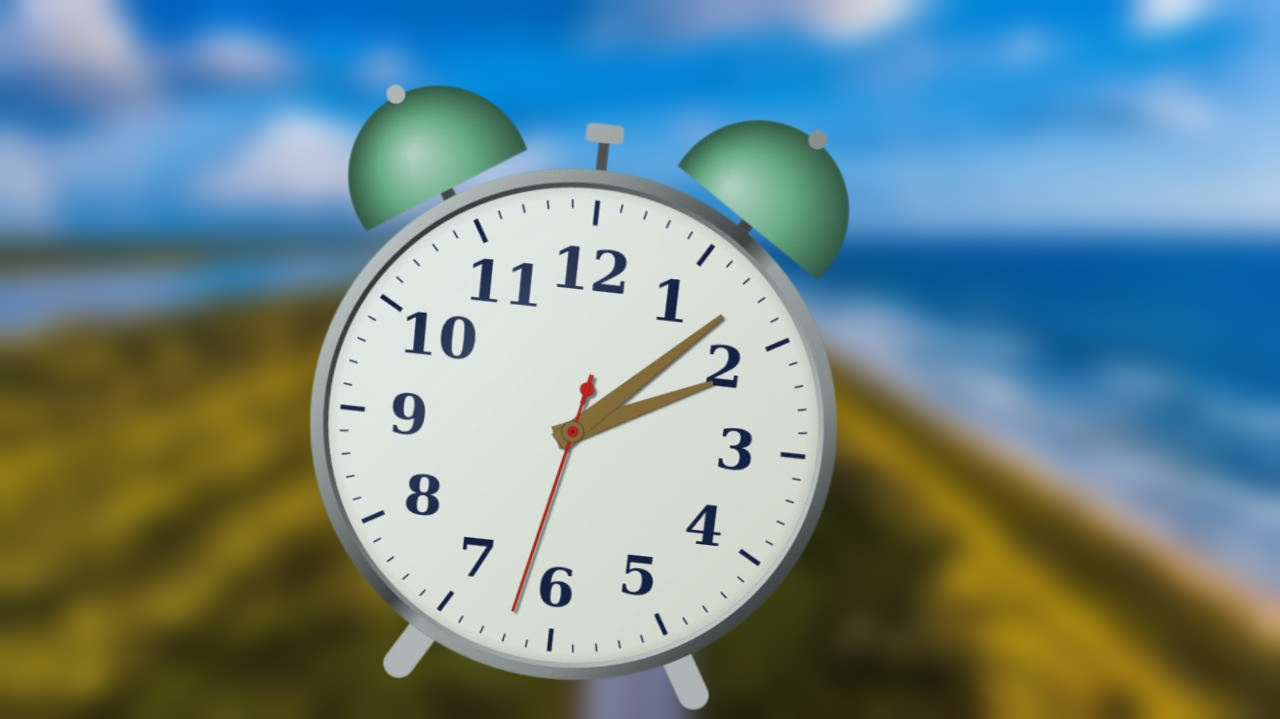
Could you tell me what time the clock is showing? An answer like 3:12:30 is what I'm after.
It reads 2:07:32
